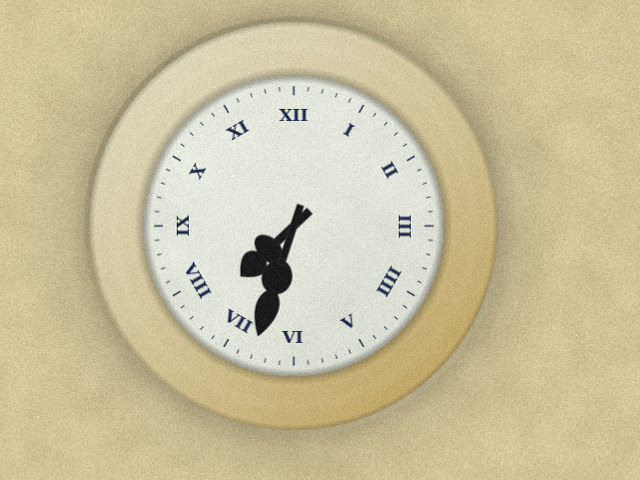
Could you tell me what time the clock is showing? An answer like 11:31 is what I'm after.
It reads 7:33
